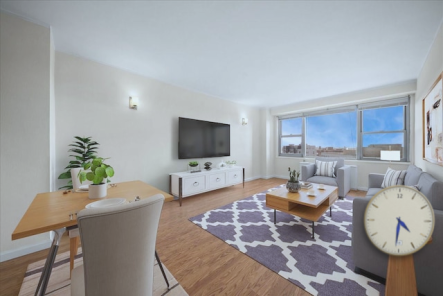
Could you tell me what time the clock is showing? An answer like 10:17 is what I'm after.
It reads 4:31
